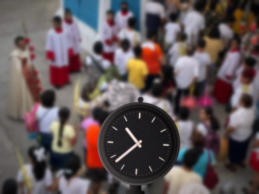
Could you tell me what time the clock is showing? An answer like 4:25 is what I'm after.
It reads 10:38
